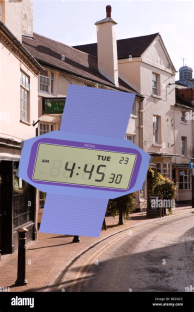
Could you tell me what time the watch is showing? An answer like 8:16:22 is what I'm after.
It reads 4:45:30
